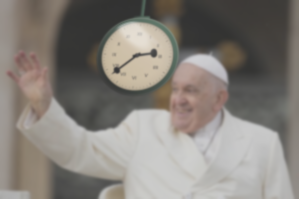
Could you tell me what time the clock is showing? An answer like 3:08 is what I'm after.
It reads 2:38
